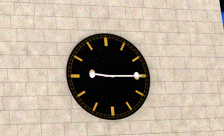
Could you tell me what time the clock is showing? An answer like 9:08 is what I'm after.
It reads 9:15
